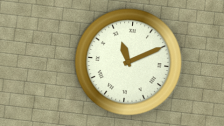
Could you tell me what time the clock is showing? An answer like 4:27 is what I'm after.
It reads 11:10
